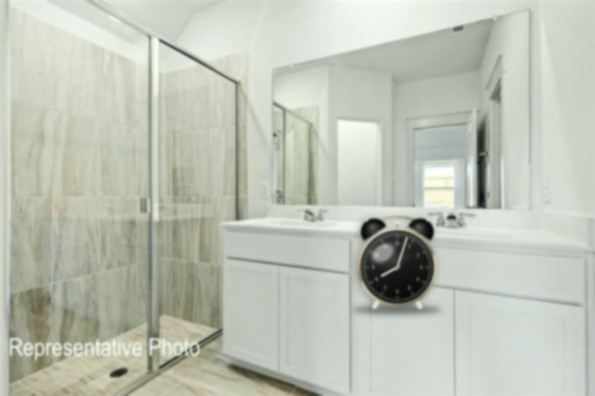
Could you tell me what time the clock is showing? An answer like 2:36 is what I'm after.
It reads 8:03
